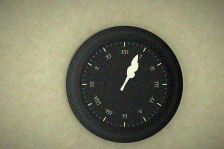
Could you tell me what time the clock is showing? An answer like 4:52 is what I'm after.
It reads 1:04
